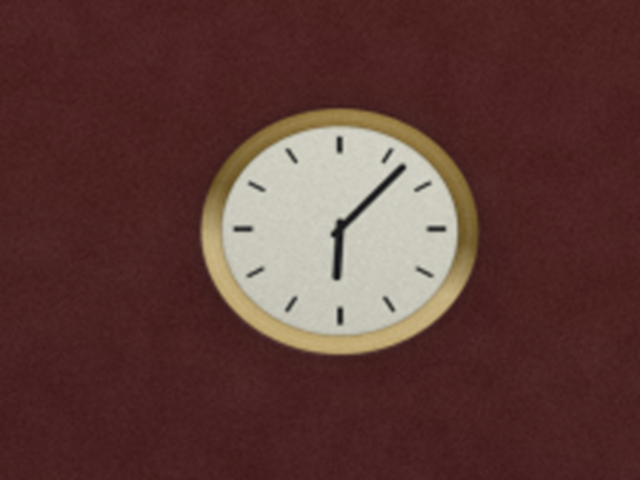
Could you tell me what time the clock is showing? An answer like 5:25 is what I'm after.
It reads 6:07
